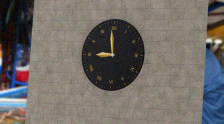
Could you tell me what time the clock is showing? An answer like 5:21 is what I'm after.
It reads 8:59
